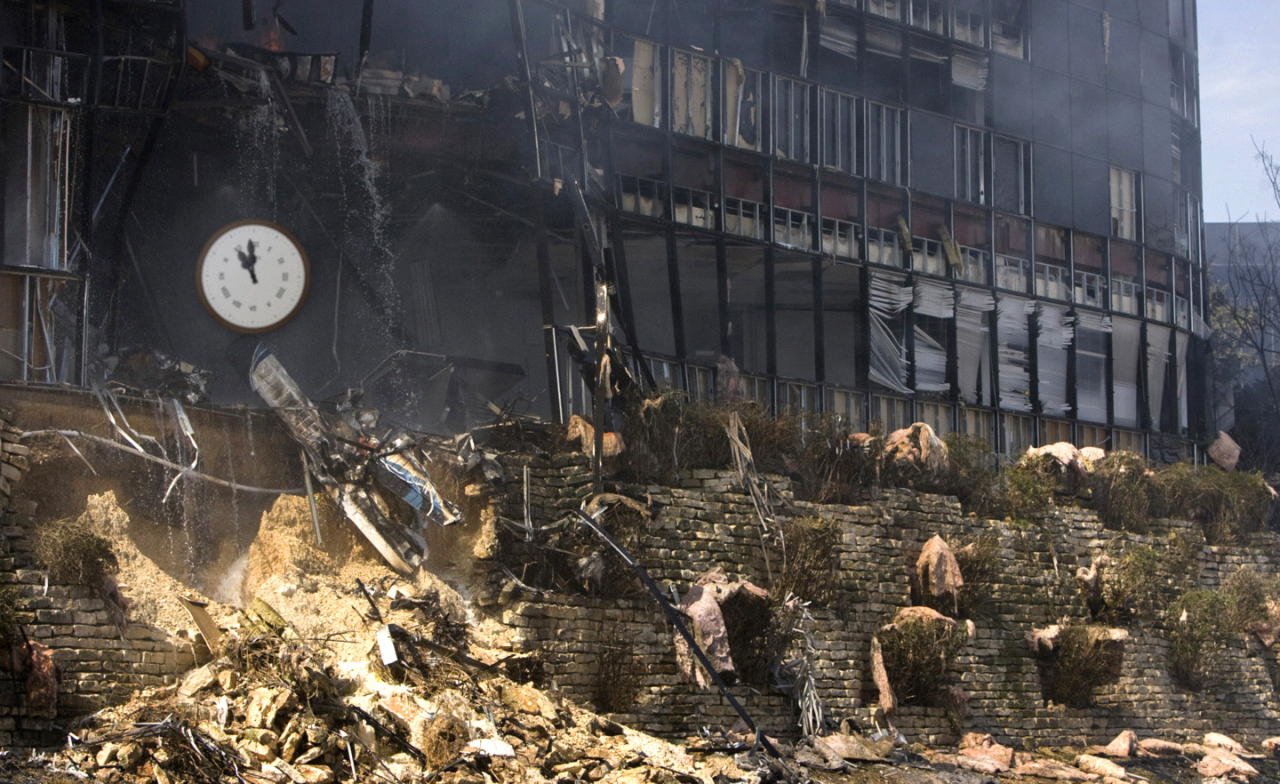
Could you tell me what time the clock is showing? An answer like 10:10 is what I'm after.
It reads 10:59
